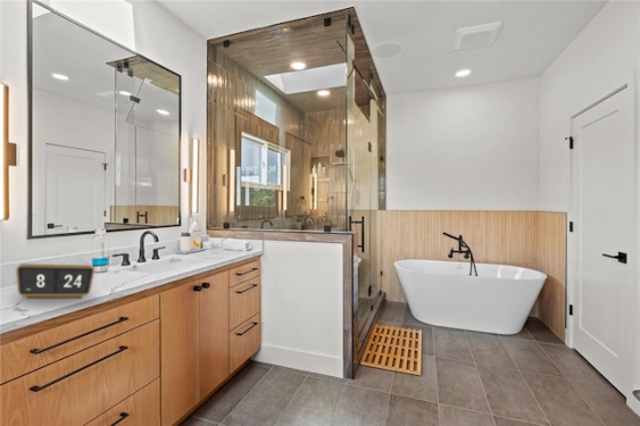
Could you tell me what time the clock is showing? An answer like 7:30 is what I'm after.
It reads 8:24
